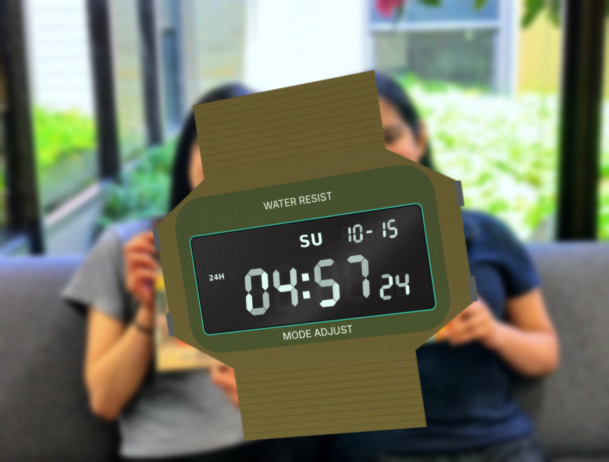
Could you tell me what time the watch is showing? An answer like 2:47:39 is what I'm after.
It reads 4:57:24
